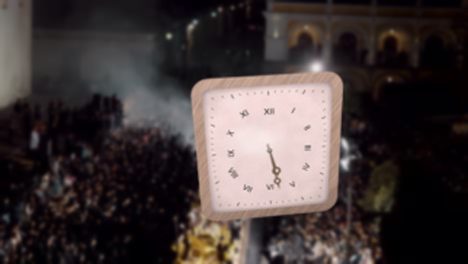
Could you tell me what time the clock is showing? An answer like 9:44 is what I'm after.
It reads 5:28
